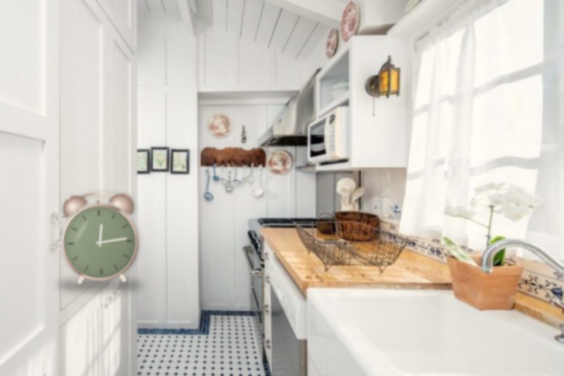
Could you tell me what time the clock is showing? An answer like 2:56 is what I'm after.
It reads 12:14
